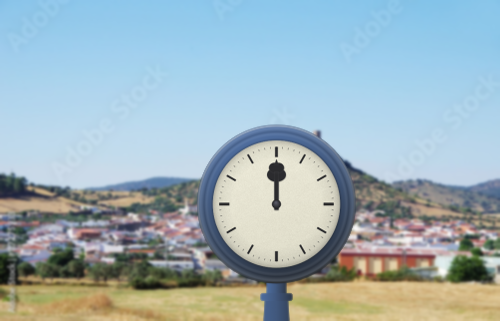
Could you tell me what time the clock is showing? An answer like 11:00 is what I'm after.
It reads 12:00
